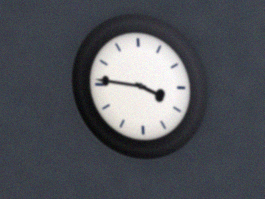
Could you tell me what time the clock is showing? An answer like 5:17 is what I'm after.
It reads 3:46
